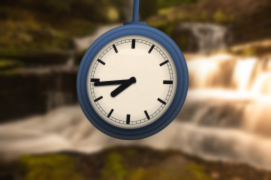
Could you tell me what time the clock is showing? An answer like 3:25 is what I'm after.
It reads 7:44
